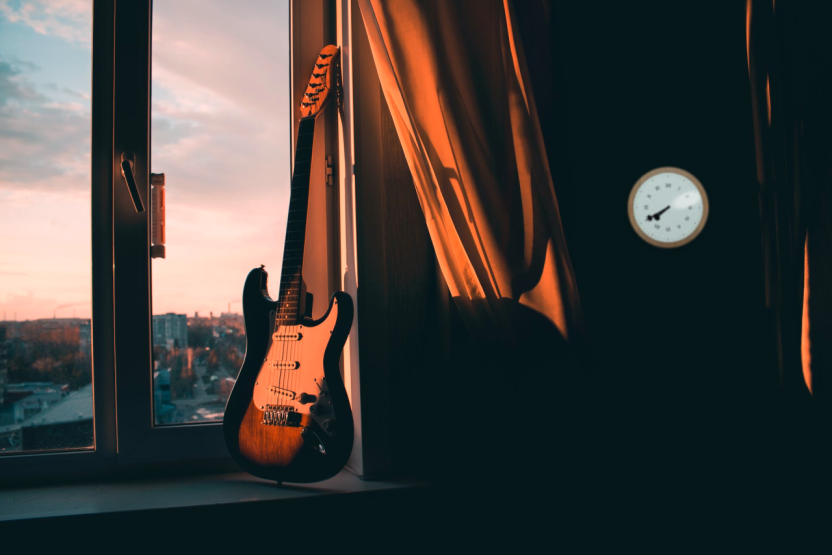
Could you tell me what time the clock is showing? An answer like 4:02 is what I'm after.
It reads 7:40
